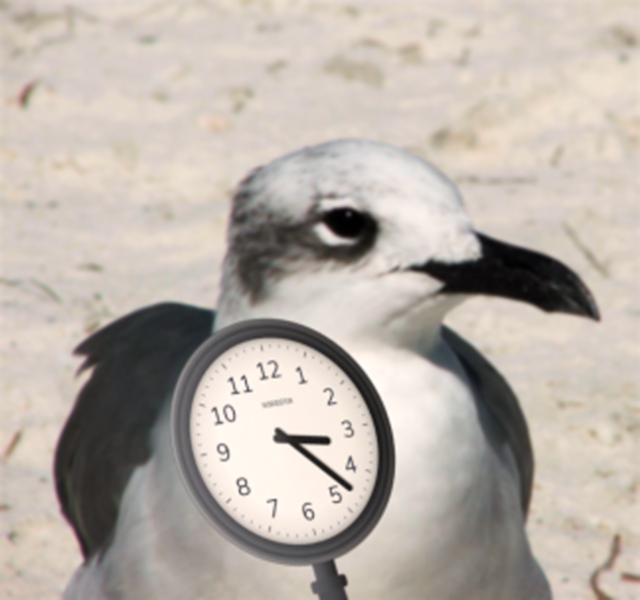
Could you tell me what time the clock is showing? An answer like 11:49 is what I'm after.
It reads 3:23
